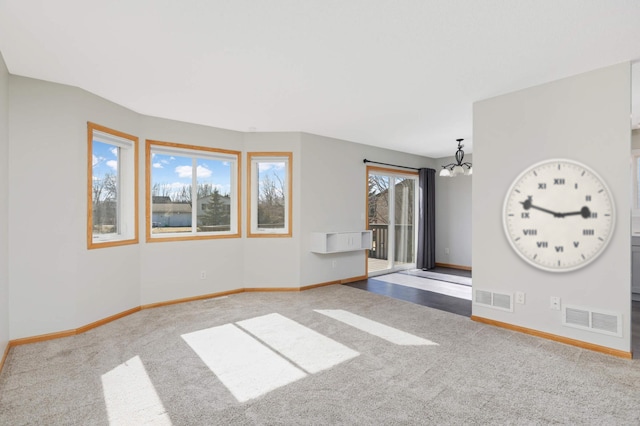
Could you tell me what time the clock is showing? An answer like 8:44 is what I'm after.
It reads 2:48
